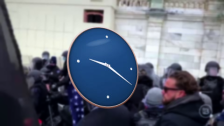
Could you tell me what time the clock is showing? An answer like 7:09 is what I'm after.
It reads 9:20
